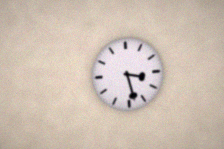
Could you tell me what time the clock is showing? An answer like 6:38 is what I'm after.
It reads 3:28
